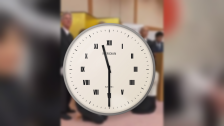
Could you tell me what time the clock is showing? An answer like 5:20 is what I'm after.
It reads 11:30
